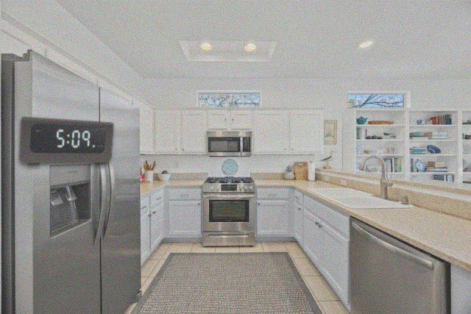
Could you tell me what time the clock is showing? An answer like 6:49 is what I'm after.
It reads 5:09
